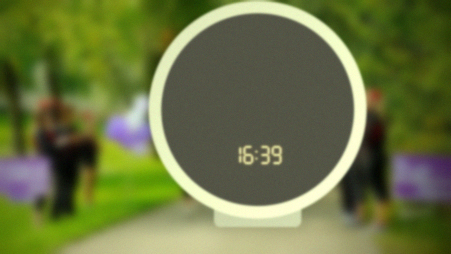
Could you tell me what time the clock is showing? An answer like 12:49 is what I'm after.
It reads 16:39
